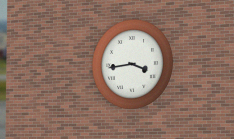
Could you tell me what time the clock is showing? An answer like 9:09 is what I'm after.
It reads 3:44
